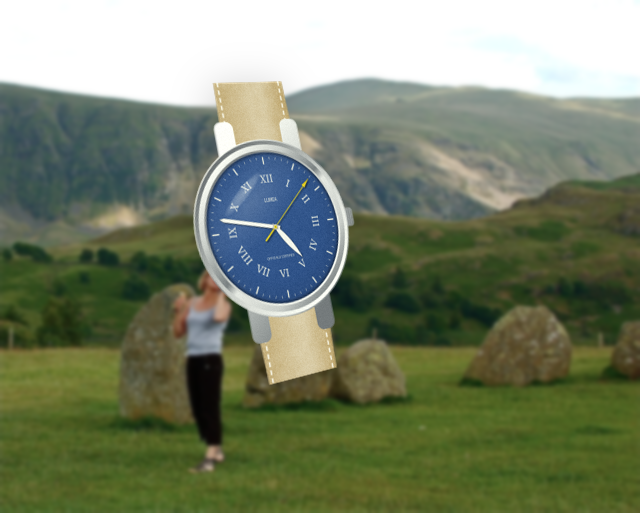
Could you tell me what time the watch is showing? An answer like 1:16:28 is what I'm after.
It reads 4:47:08
